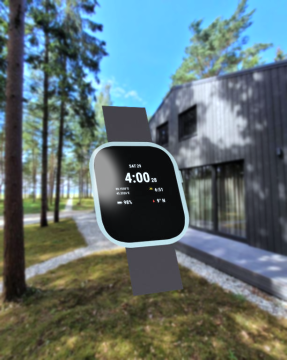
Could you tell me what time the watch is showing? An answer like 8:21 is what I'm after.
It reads 4:00
